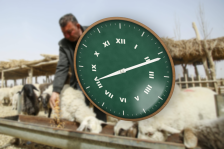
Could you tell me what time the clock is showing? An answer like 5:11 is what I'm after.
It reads 8:11
